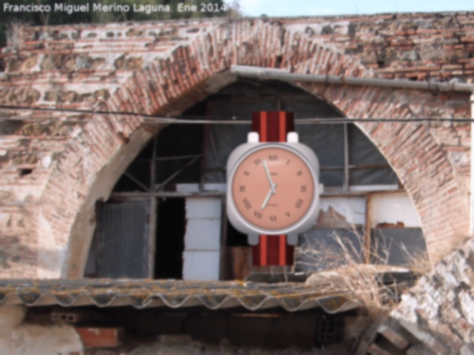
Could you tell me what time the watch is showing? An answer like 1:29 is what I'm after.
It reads 6:57
